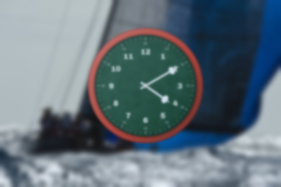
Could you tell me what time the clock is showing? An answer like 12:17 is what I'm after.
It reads 4:10
